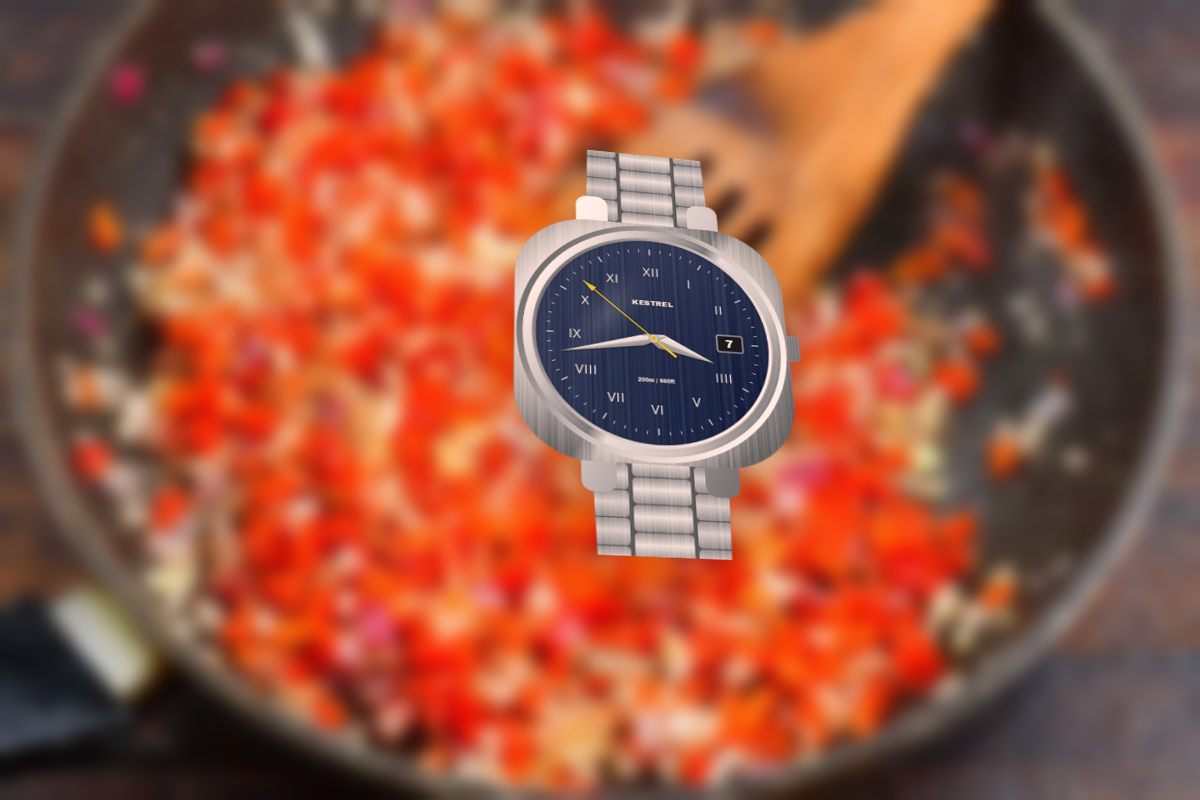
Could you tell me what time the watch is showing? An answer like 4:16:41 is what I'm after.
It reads 3:42:52
